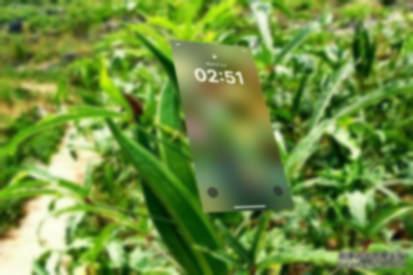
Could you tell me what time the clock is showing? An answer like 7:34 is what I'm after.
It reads 2:51
